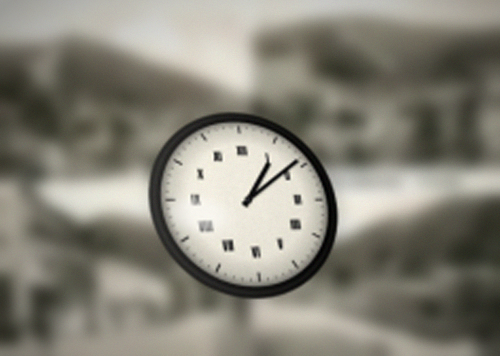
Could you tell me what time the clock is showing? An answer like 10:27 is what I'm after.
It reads 1:09
